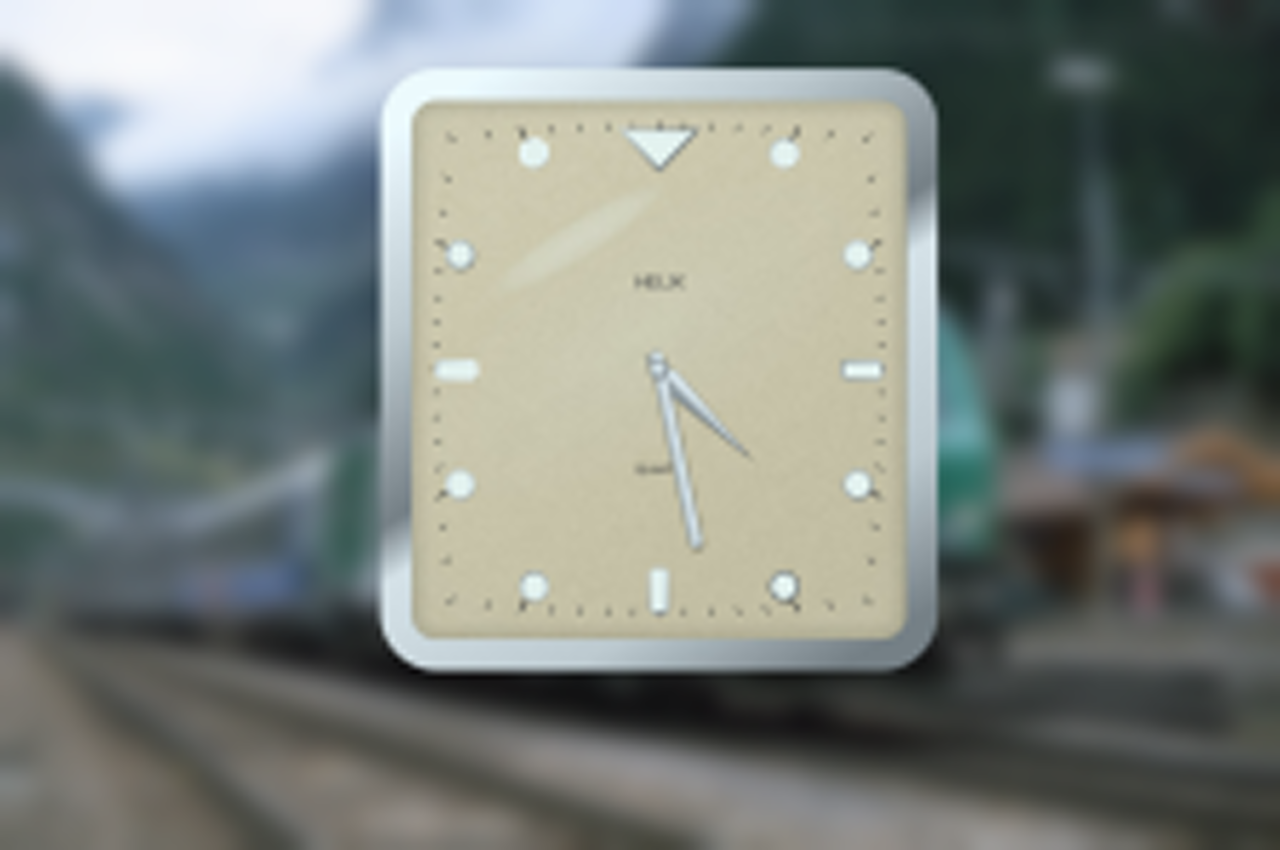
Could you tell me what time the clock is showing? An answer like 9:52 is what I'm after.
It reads 4:28
